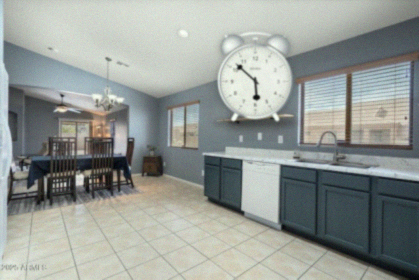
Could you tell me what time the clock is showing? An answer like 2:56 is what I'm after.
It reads 5:52
